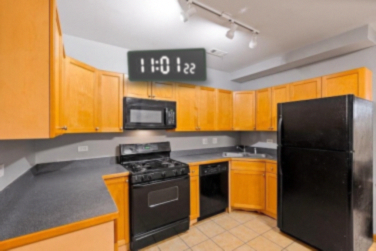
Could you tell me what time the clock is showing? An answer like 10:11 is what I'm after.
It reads 11:01
